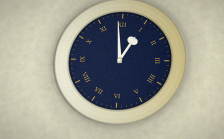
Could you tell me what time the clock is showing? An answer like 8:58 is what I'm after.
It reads 12:59
